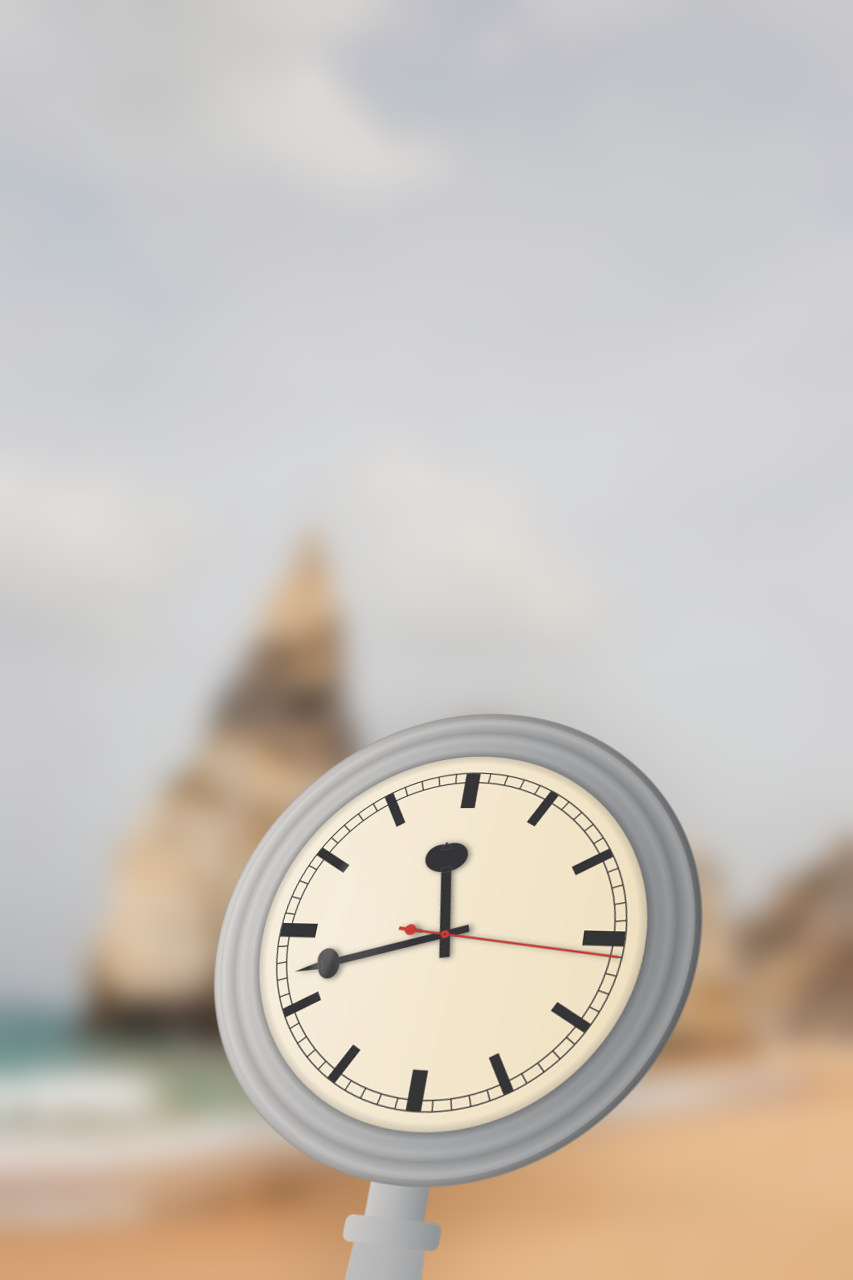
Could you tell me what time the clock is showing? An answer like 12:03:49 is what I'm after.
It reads 11:42:16
